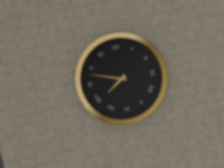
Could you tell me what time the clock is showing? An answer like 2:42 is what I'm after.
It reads 7:48
